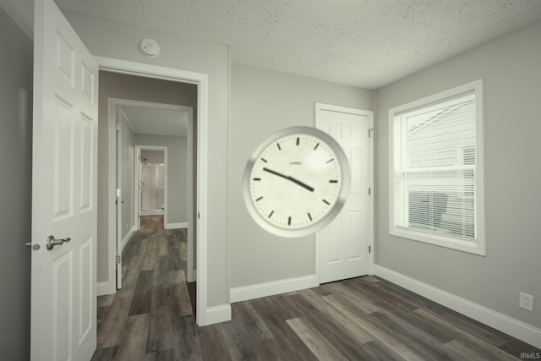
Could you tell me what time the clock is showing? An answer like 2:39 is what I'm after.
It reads 3:48
